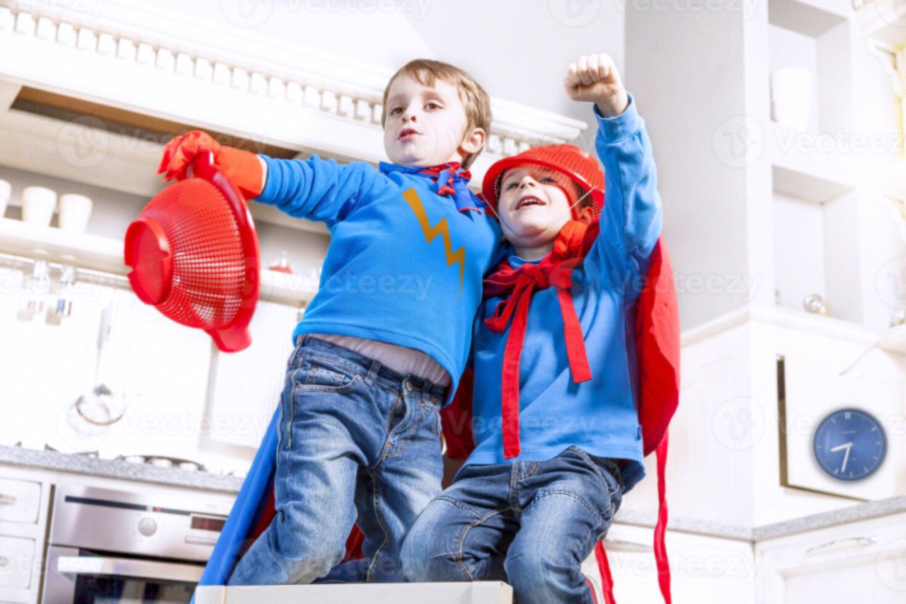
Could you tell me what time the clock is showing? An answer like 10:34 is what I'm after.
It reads 8:33
